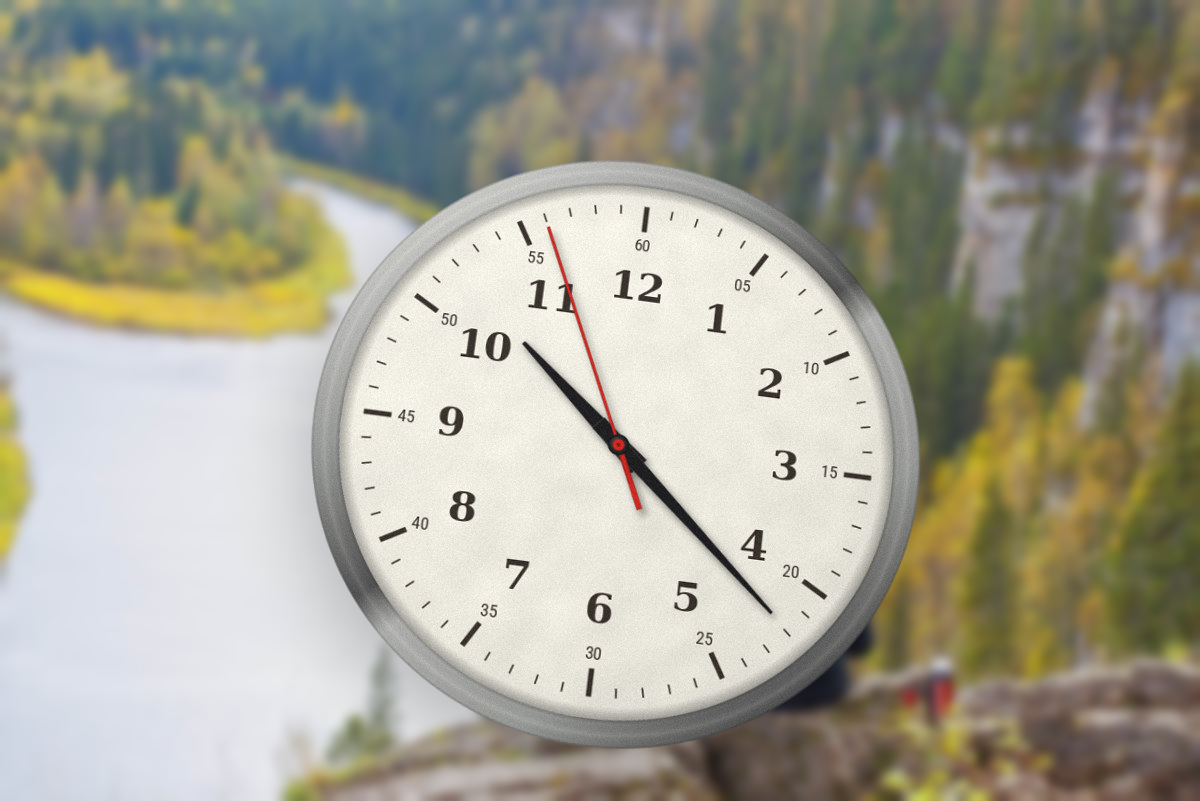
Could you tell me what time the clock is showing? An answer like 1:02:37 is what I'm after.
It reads 10:21:56
